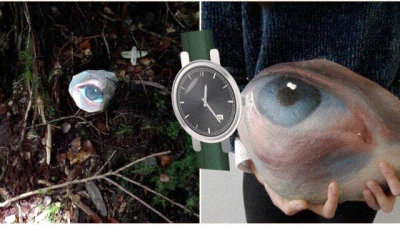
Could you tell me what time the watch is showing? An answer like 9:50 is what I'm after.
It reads 12:24
